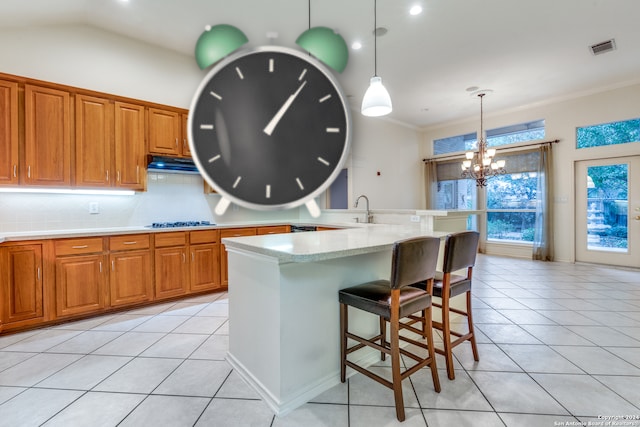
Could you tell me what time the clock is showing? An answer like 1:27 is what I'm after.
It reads 1:06
